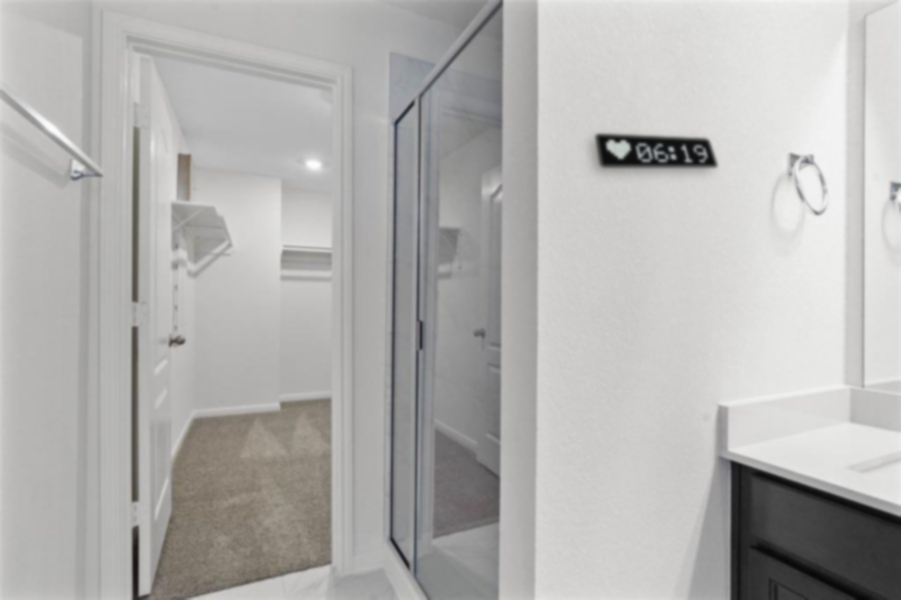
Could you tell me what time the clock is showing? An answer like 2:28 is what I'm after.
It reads 6:19
